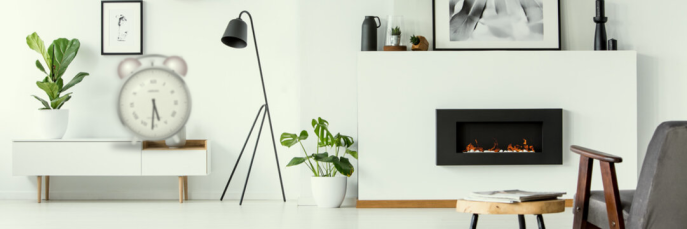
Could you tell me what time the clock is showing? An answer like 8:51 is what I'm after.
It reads 5:31
